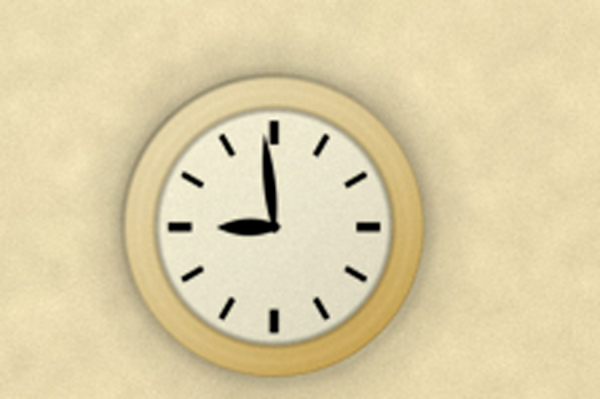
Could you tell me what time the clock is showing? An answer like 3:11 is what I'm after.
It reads 8:59
